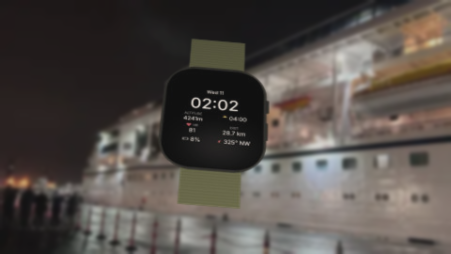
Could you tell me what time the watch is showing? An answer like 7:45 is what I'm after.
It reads 2:02
